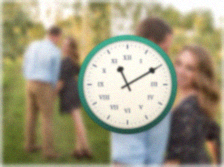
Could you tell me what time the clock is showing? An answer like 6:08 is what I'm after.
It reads 11:10
